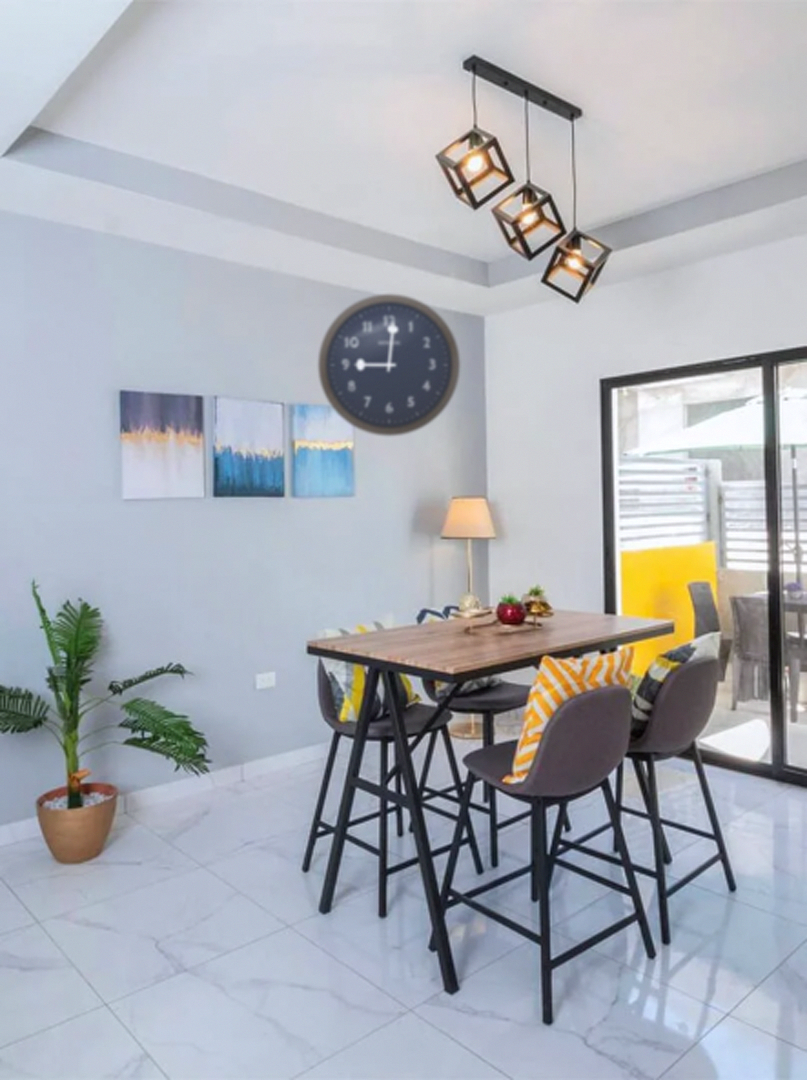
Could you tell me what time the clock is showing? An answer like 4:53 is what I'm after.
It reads 9:01
